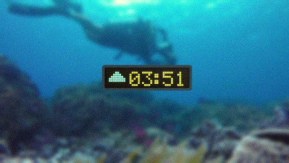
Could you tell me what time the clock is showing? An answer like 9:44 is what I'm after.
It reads 3:51
